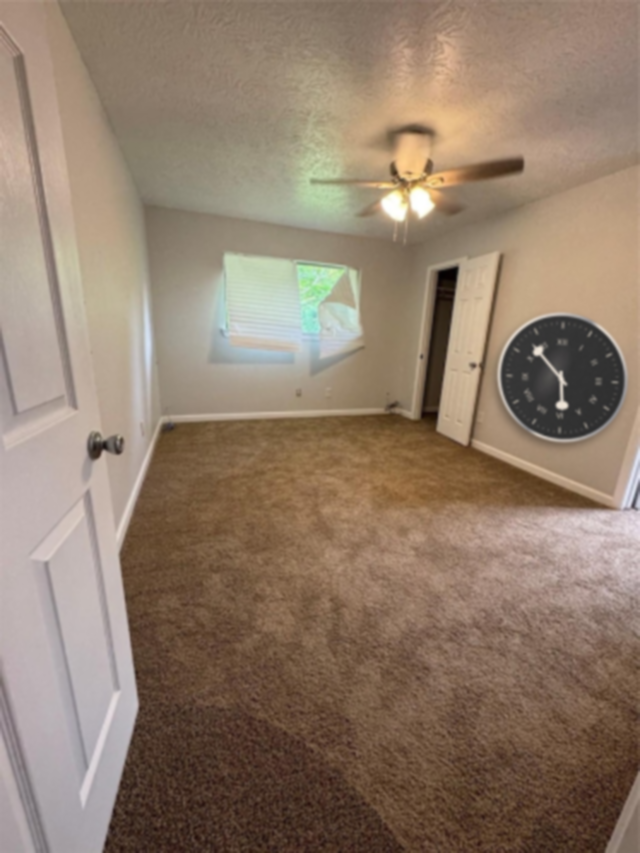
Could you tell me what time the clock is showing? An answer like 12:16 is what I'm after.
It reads 5:53
